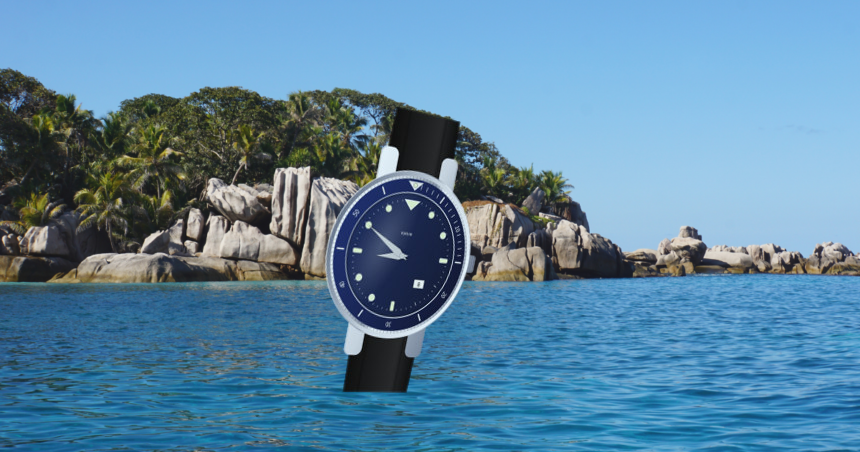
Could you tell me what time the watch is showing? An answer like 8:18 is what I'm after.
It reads 8:50
